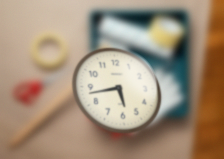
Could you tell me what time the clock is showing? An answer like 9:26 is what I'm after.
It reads 5:43
